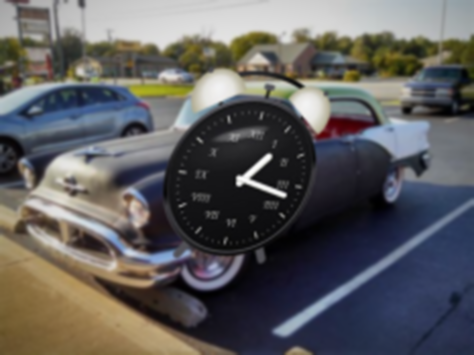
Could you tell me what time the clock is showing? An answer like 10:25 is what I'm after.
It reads 1:17
